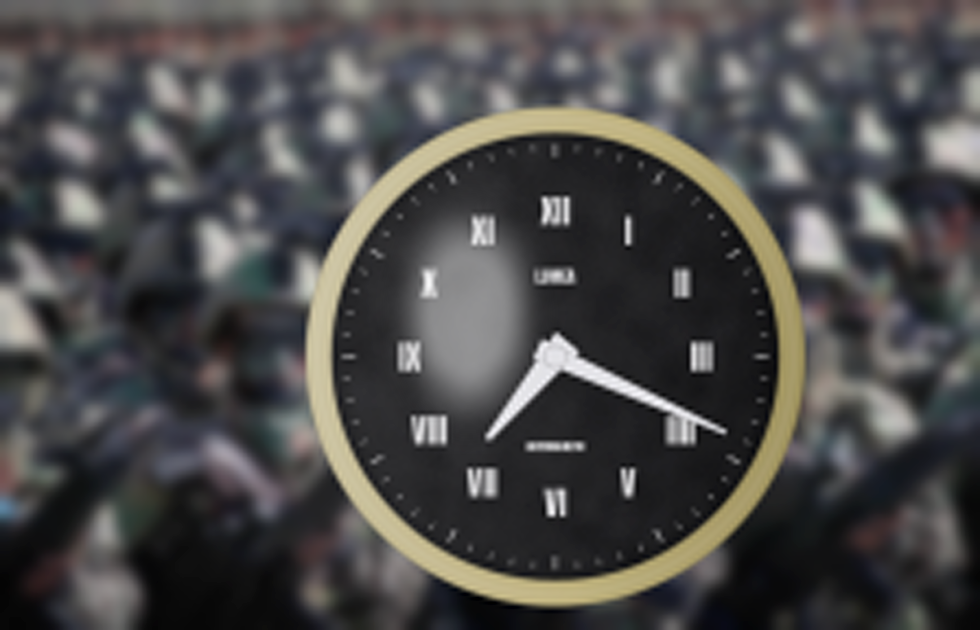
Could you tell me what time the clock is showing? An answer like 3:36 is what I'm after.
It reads 7:19
